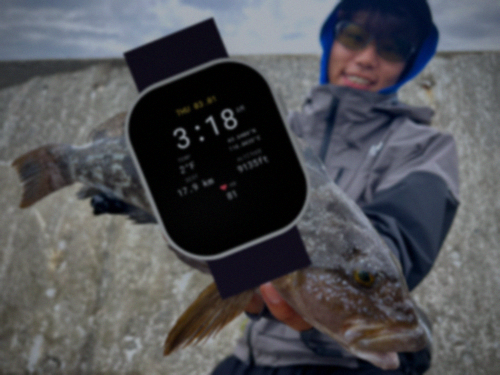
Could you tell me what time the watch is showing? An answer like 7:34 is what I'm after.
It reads 3:18
